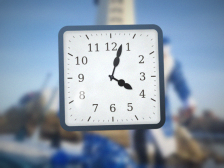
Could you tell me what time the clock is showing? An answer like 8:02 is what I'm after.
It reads 4:03
